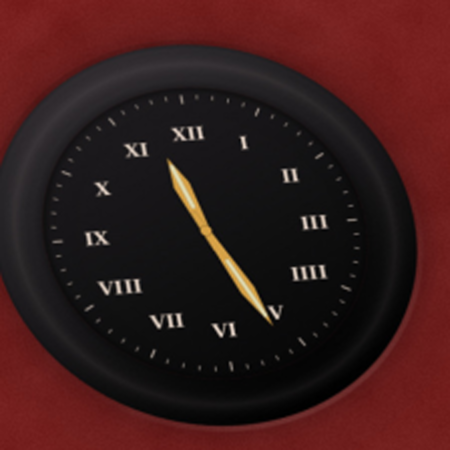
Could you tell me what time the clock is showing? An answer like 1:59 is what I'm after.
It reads 11:26
